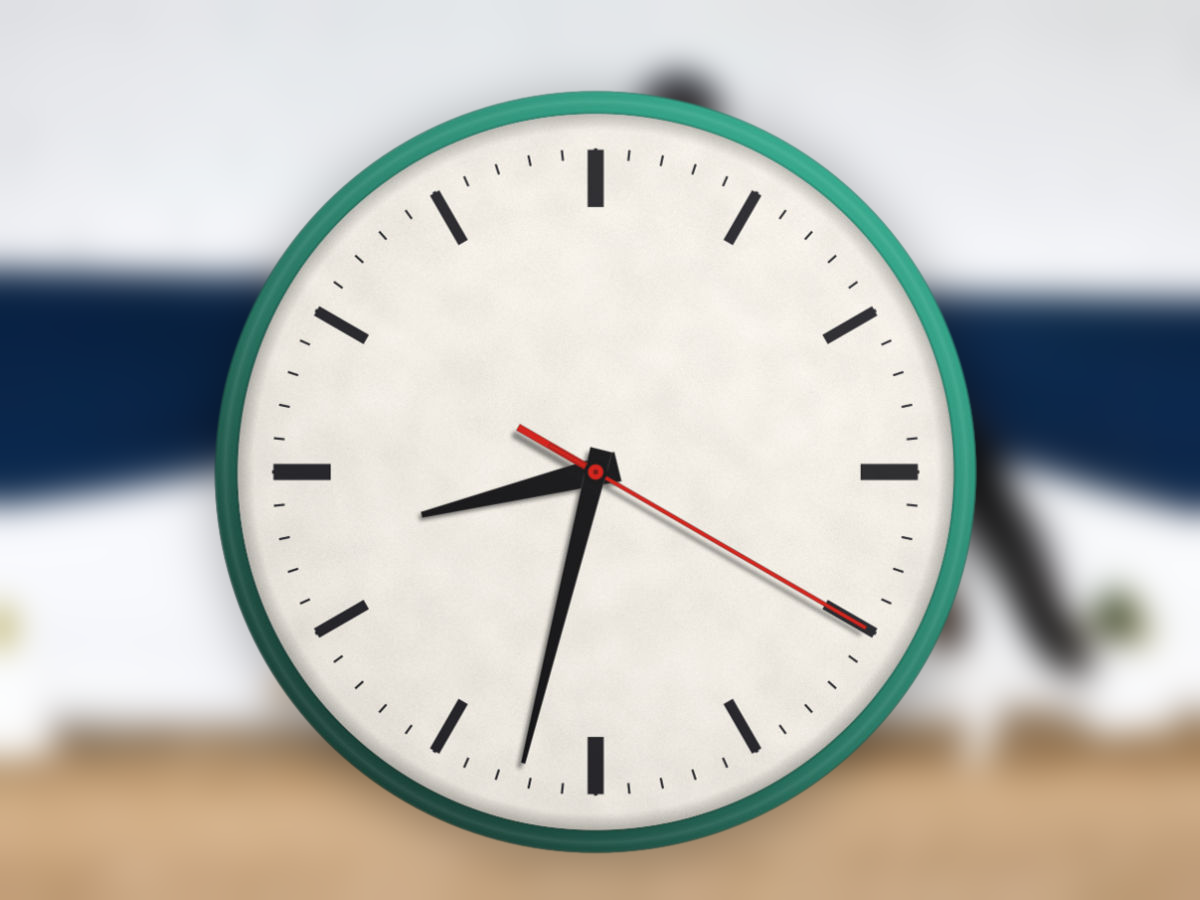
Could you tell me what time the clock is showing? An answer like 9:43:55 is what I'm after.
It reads 8:32:20
